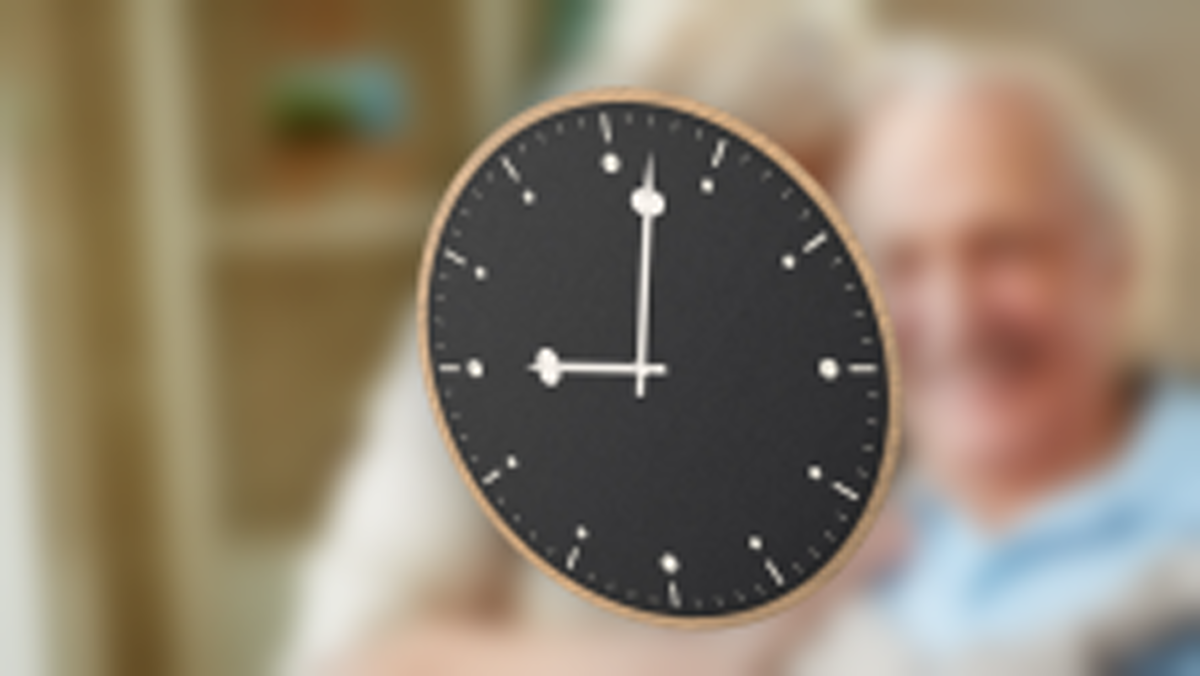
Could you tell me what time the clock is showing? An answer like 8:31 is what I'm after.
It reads 9:02
